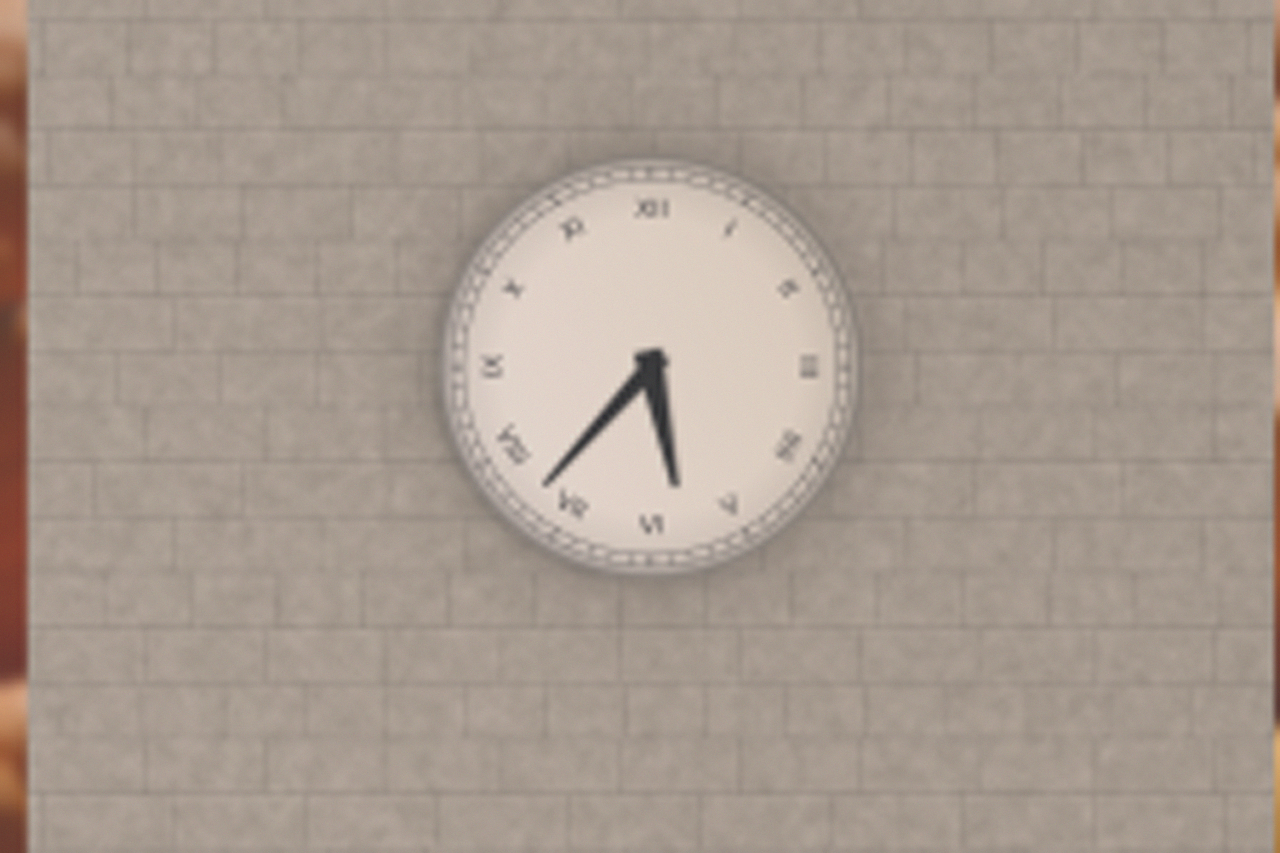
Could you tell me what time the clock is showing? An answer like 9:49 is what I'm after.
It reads 5:37
